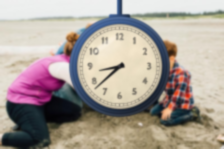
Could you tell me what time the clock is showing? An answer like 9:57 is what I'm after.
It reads 8:38
